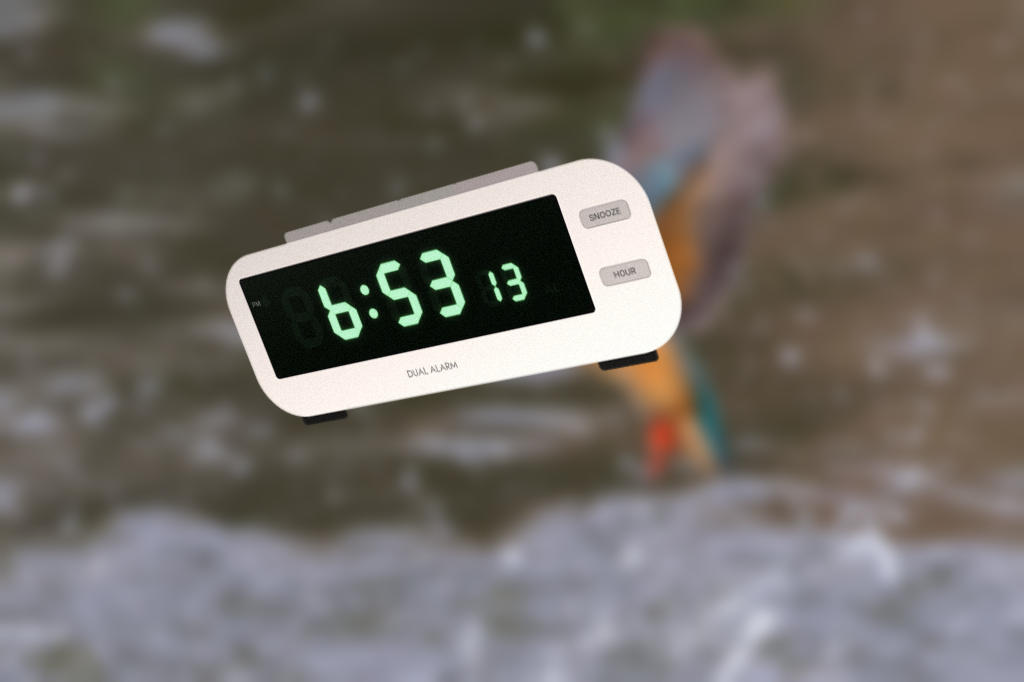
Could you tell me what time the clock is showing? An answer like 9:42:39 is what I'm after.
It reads 6:53:13
